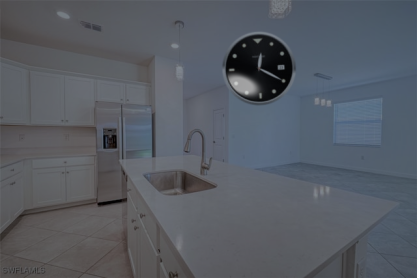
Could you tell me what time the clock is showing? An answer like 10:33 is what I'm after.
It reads 12:20
